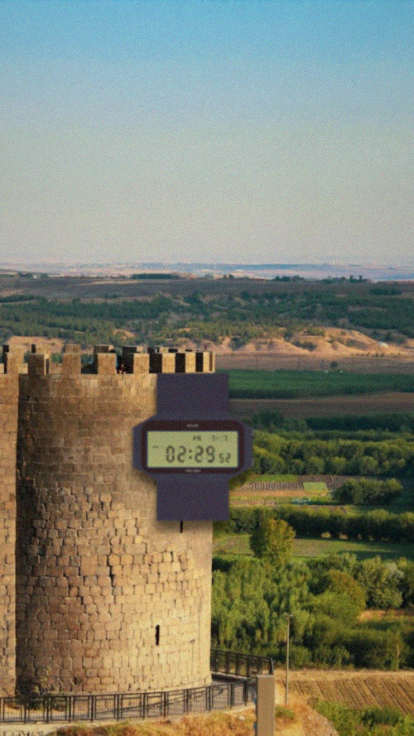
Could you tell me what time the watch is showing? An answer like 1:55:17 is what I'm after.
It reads 2:29:52
